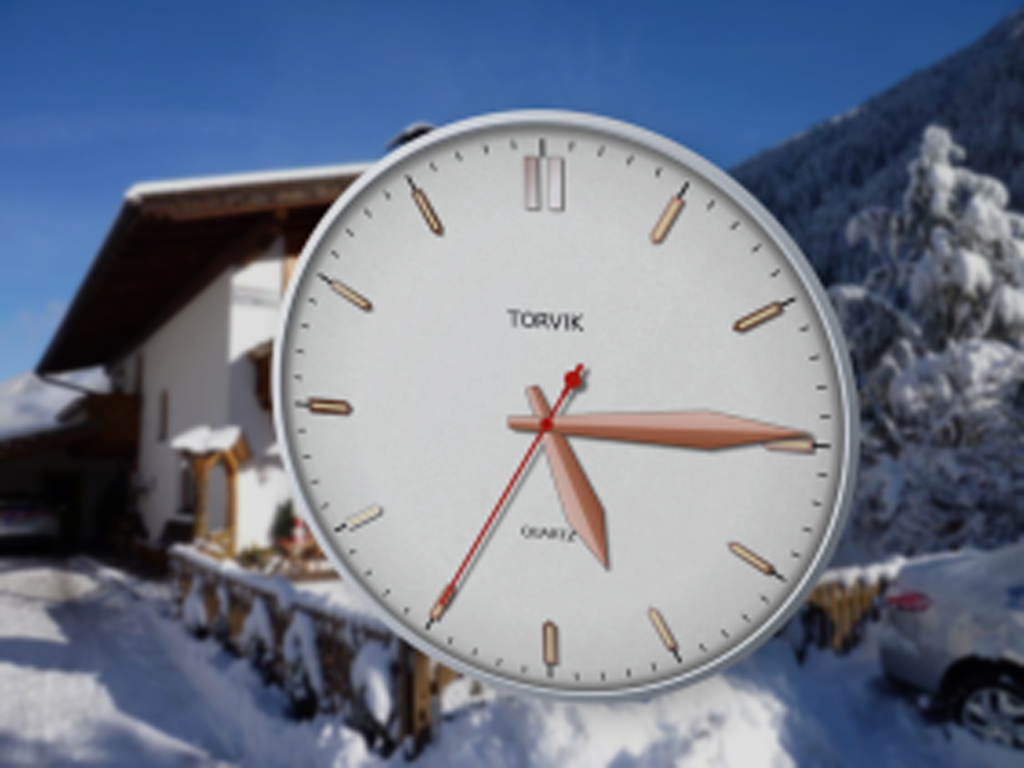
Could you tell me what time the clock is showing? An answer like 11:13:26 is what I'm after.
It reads 5:14:35
